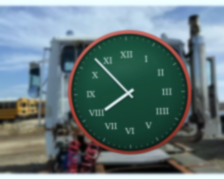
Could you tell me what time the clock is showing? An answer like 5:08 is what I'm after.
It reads 7:53
